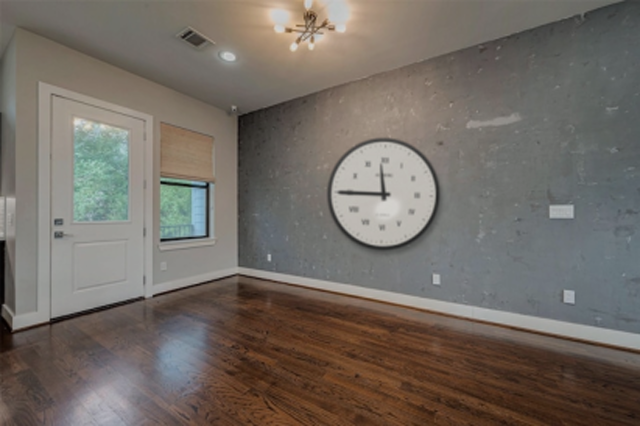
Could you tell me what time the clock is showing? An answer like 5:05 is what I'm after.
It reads 11:45
